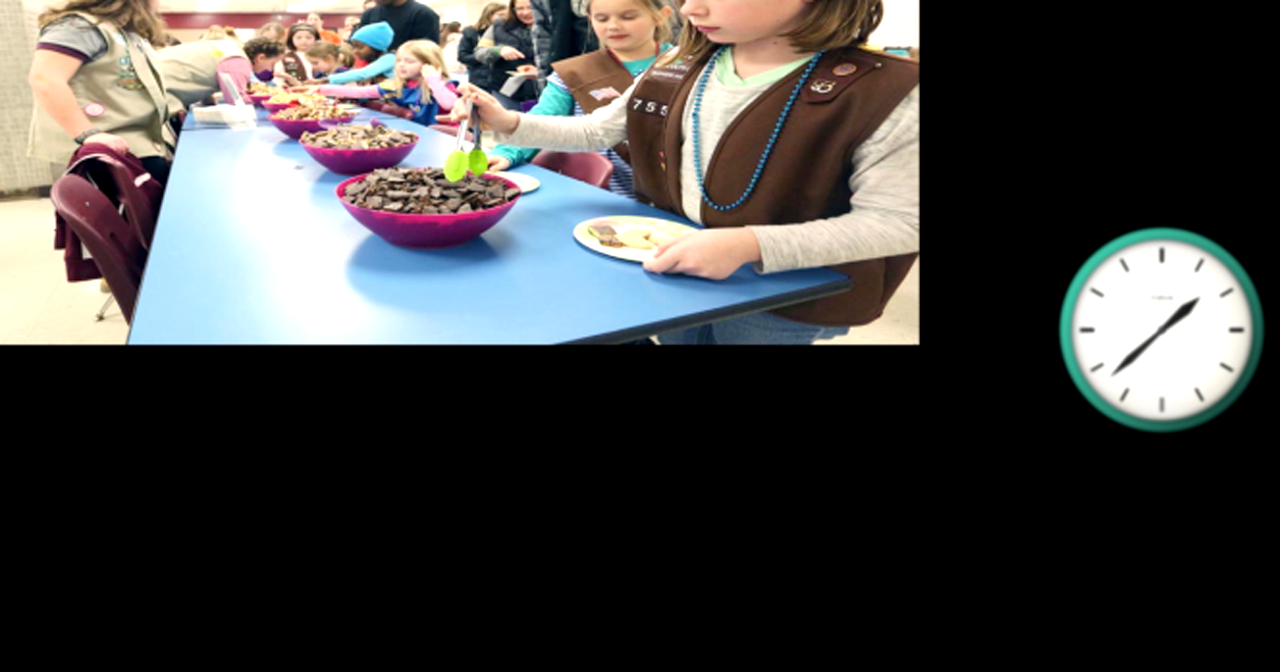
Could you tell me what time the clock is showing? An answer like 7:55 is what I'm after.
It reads 1:38
